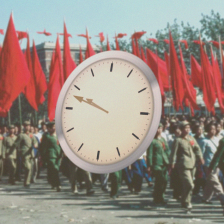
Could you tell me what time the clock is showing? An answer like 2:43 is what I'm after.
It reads 9:48
